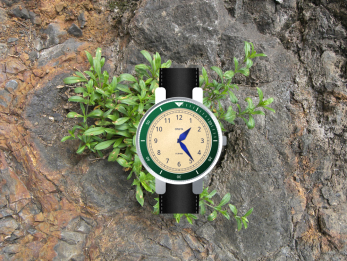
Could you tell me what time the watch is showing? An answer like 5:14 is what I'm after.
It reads 1:24
